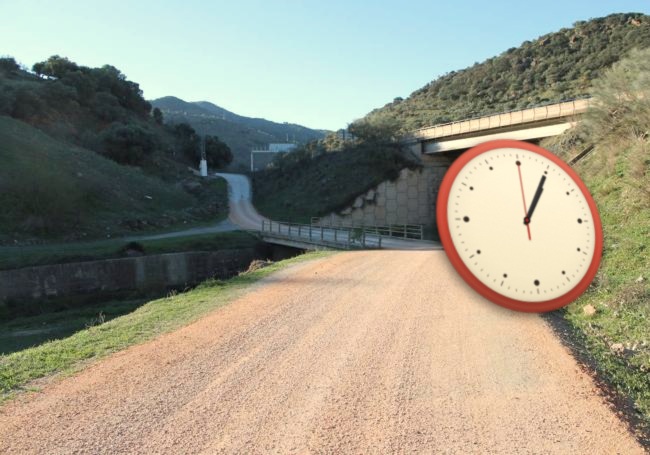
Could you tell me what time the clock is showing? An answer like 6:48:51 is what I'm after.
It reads 1:05:00
